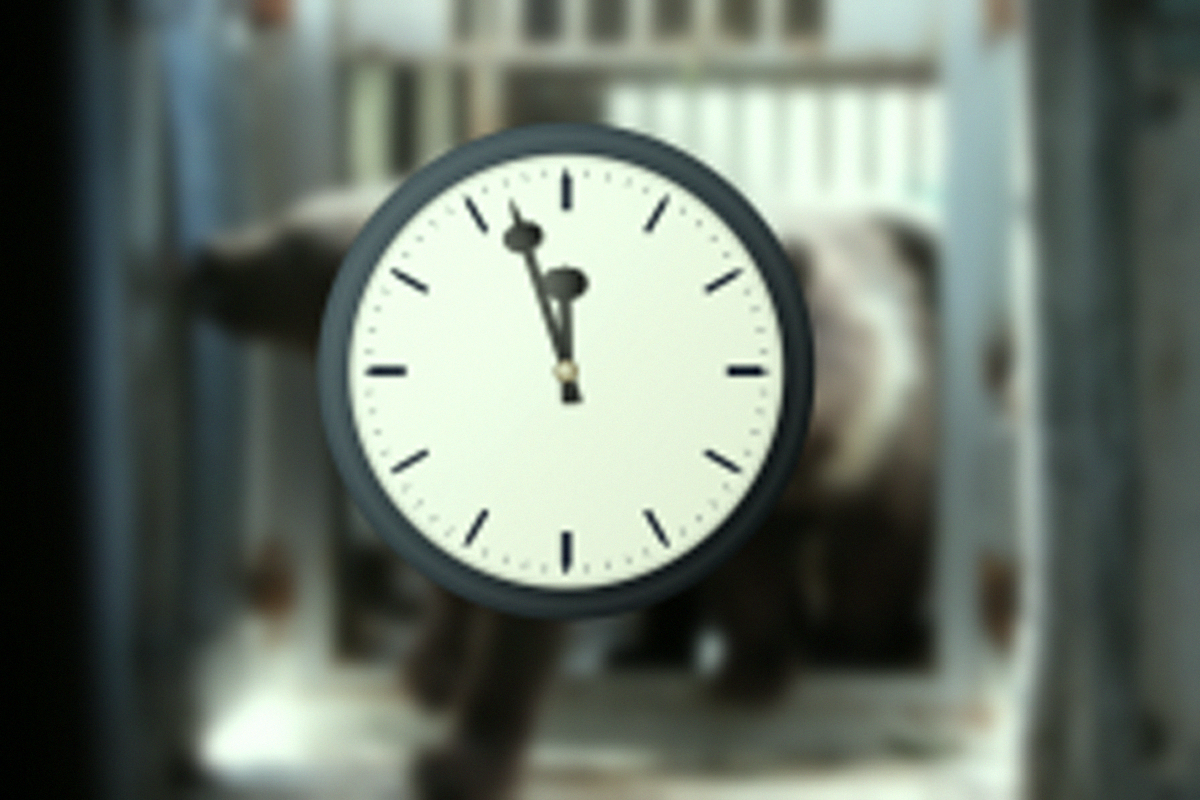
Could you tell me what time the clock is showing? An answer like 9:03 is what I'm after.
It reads 11:57
